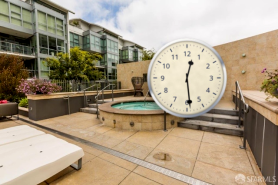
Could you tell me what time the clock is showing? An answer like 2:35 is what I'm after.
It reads 12:29
